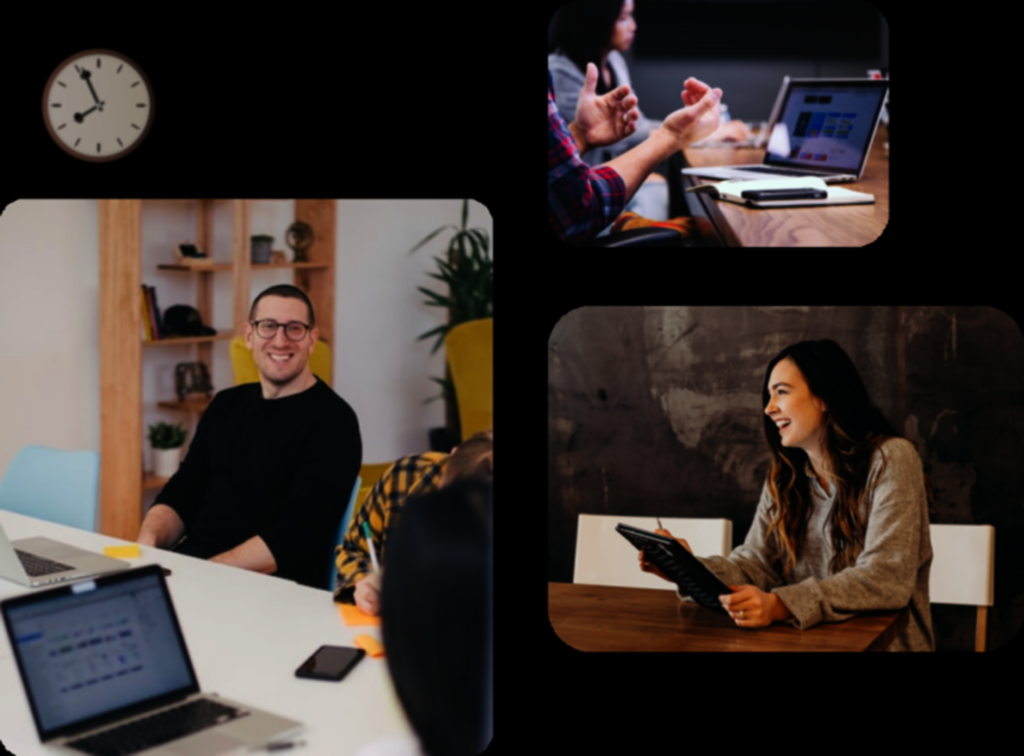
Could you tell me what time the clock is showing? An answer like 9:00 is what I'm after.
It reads 7:56
